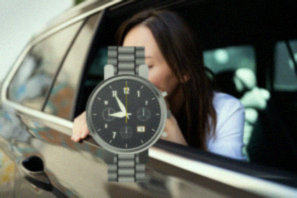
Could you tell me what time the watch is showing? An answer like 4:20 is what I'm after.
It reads 8:55
